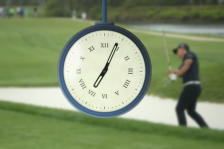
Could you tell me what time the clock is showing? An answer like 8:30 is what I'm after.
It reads 7:04
